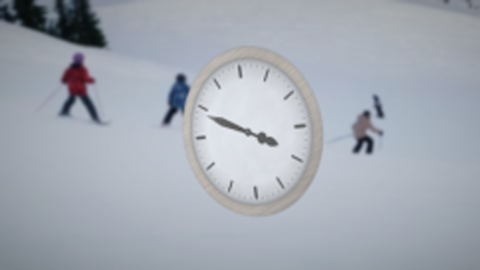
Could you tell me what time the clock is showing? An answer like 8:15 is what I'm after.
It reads 3:49
